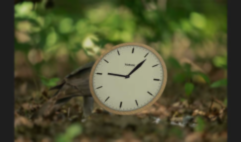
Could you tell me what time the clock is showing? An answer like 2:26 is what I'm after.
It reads 9:06
